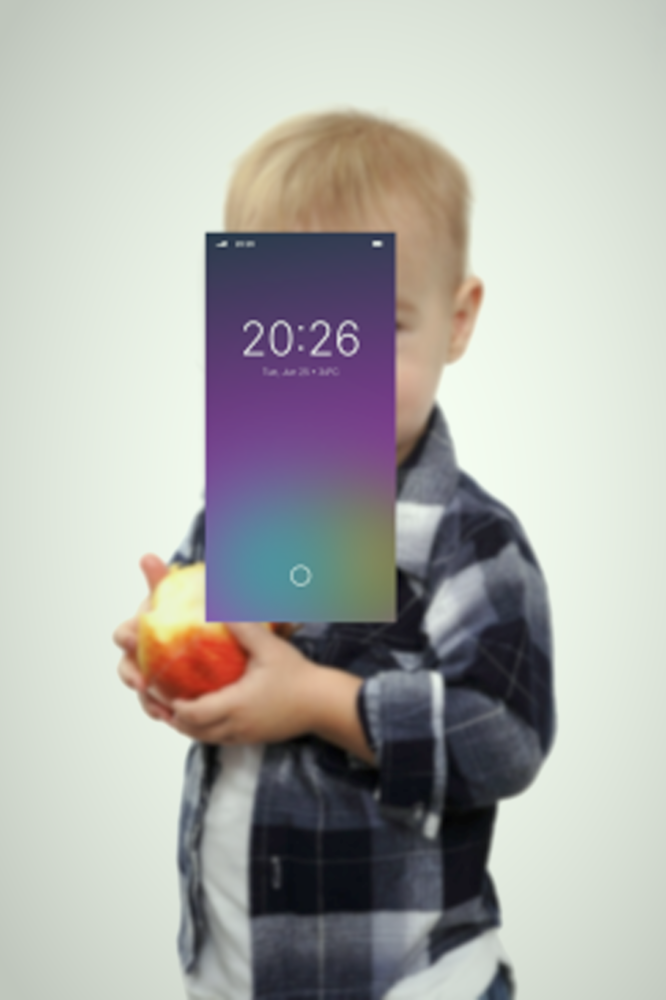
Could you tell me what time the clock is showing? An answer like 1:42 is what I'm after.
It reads 20:26
